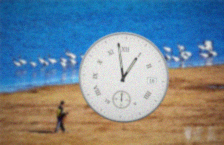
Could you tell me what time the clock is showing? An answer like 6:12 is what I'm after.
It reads 12:58
